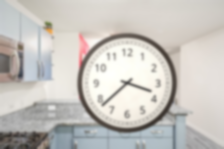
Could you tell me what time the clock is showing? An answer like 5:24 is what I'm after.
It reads 3:38
